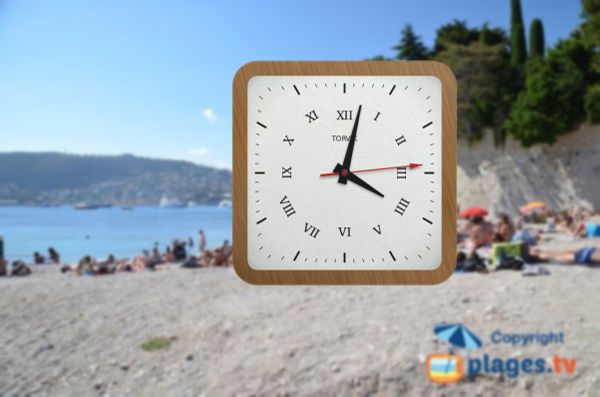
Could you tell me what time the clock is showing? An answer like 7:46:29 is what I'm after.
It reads 4:02:14
